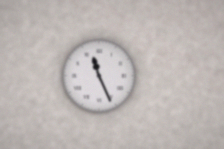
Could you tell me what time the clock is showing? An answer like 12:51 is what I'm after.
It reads 11:26
